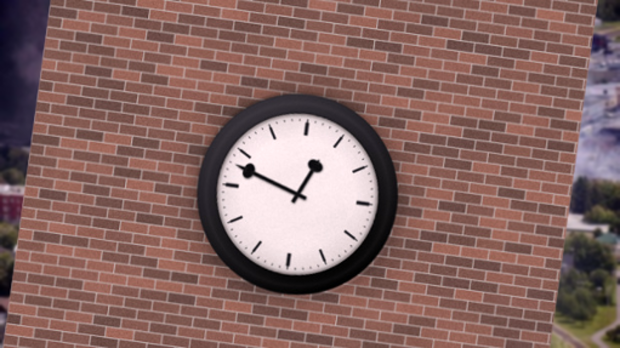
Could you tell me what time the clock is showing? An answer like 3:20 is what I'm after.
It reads 12:48
